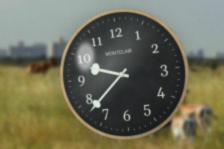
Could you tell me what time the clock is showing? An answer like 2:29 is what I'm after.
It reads 9:38
